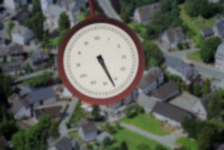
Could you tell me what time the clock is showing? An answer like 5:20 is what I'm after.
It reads 5:27
